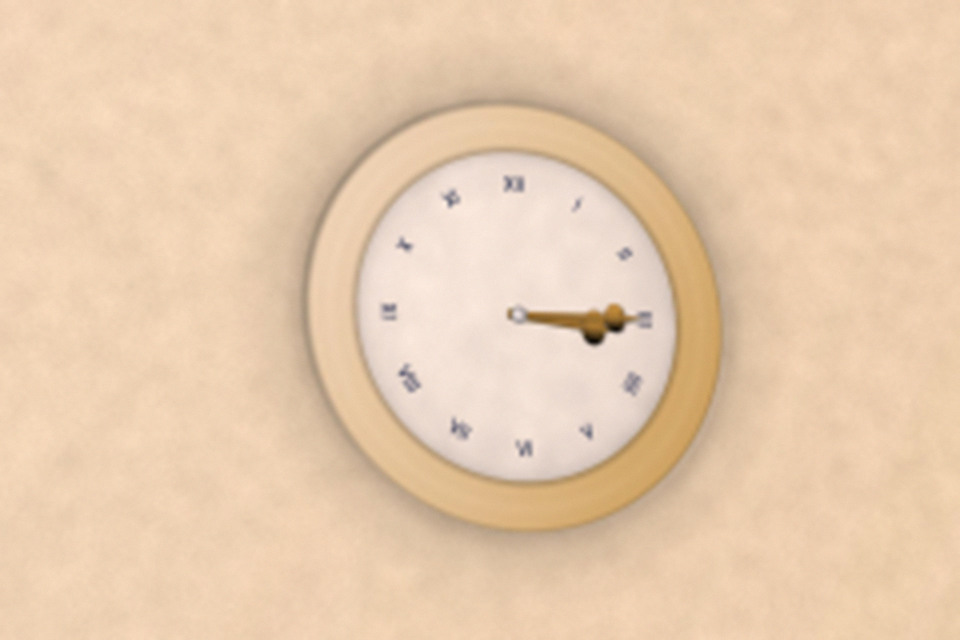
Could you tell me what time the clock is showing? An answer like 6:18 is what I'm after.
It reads 3:15
